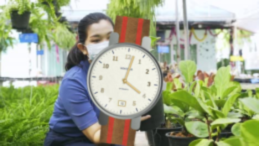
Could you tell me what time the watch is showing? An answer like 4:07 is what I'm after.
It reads 4:02
